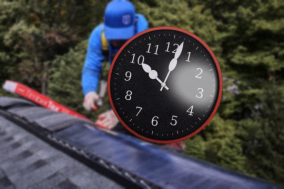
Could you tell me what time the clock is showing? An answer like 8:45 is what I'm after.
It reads 10:02
